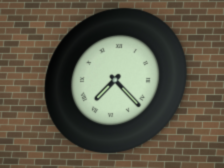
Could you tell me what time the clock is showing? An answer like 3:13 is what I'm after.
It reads 7:22
